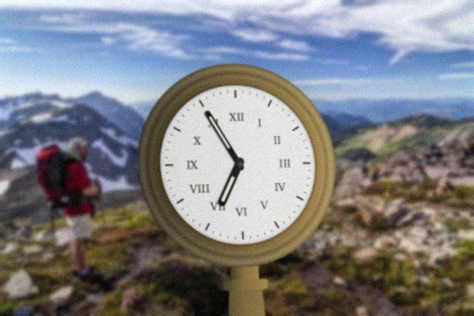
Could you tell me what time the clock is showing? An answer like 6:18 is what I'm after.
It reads 6:55
